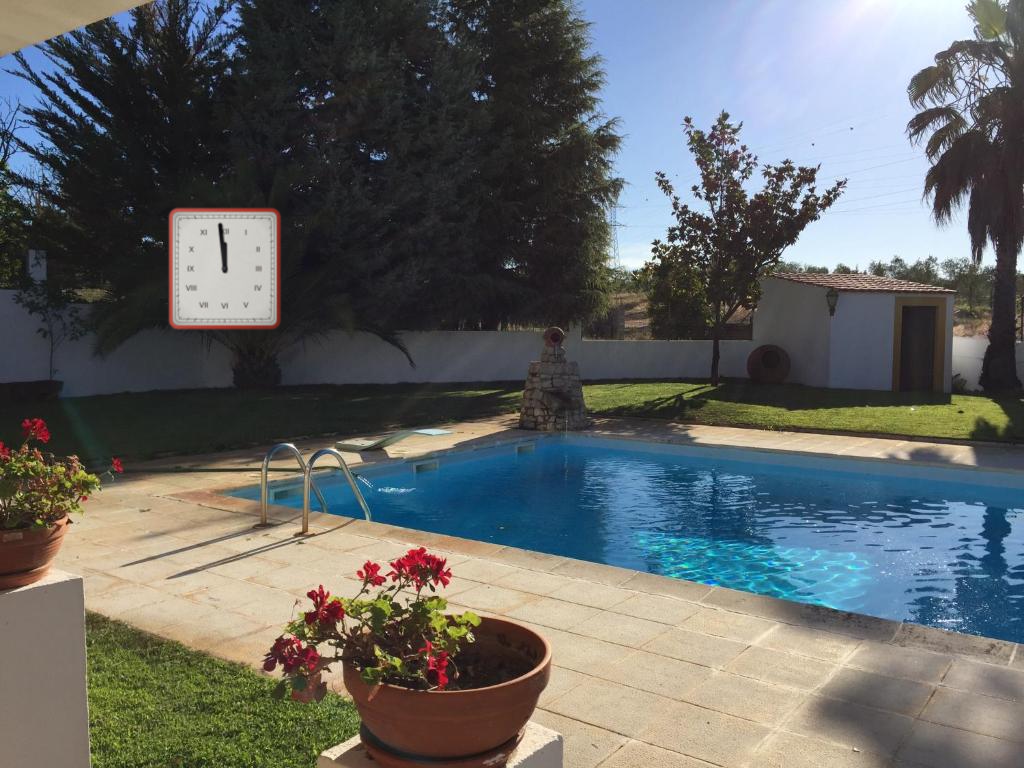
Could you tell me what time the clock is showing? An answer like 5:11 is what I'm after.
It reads 11:59
